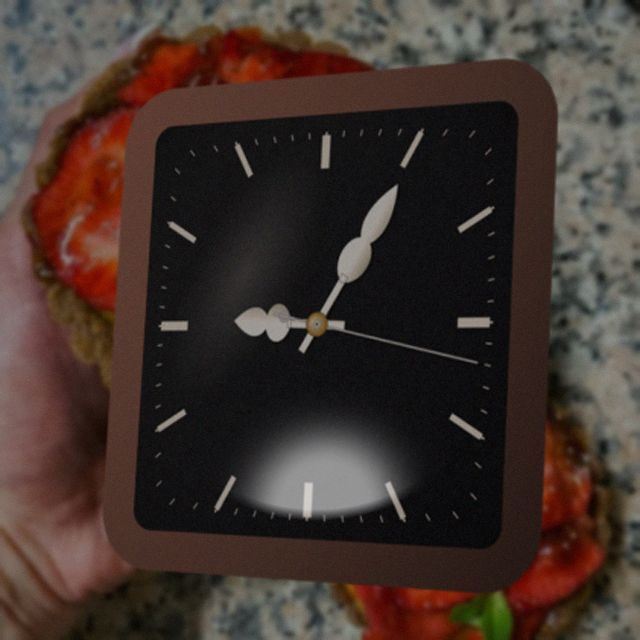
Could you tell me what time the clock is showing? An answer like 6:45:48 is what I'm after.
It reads 9:05:17
